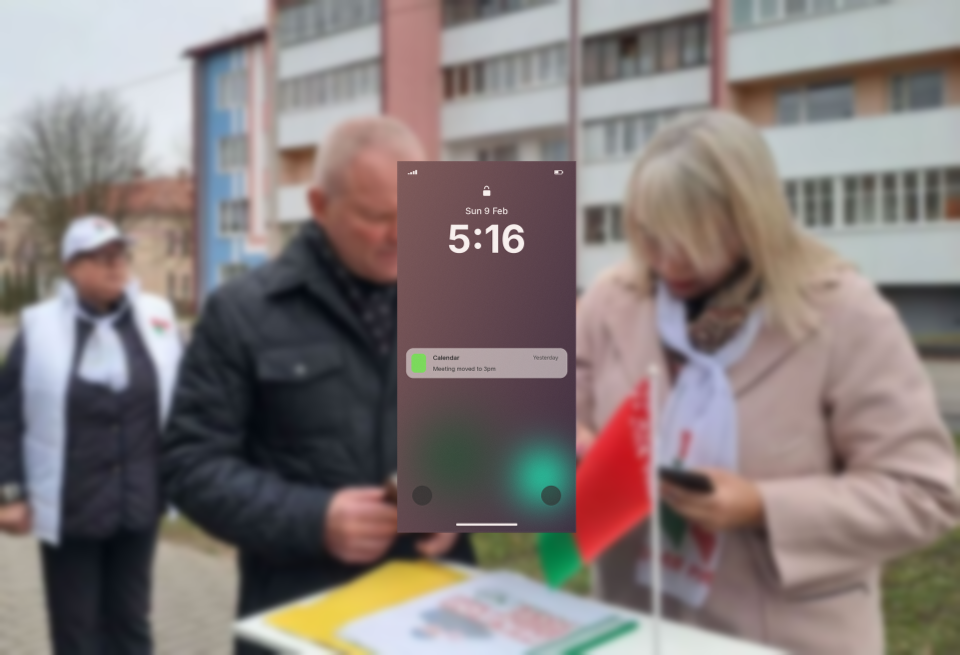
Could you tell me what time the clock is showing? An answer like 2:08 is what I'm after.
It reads 5:16
